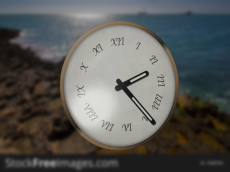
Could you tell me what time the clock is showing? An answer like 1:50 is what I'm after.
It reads 2:24
